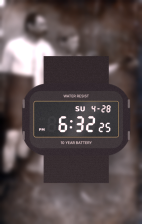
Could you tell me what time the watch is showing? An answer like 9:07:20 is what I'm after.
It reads 6:32:25
